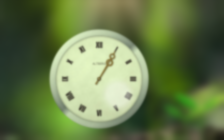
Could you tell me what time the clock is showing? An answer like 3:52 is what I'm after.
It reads 1:05
